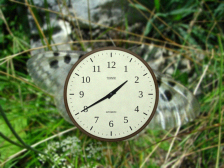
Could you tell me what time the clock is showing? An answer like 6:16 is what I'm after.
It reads 1:40
